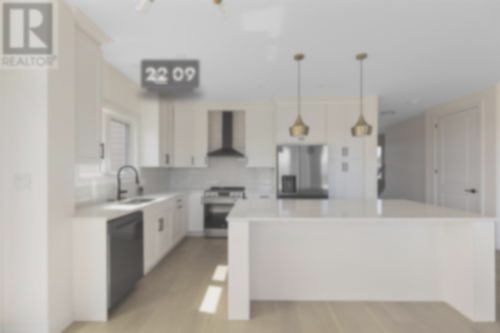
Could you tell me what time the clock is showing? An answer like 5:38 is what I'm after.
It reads 22:09
